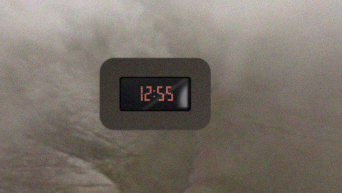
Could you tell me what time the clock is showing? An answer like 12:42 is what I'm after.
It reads 12:55
